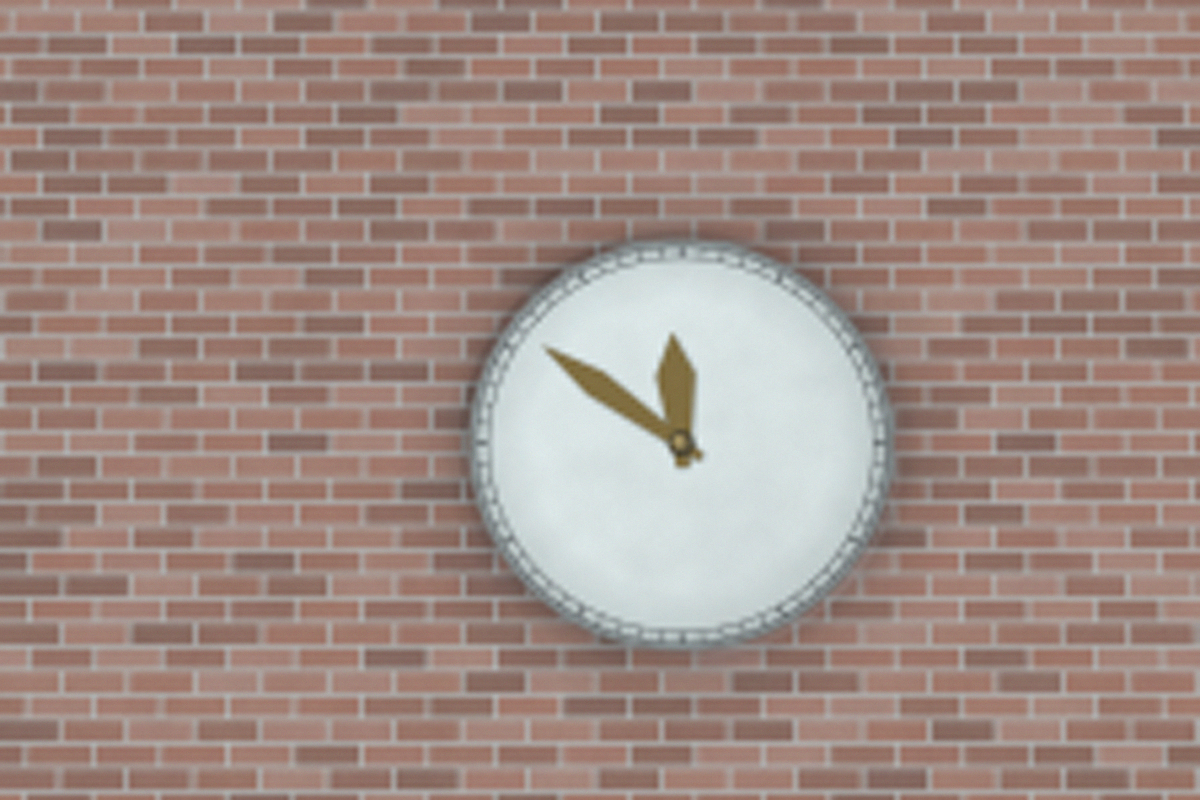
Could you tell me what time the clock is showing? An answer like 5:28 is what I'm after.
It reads 11:51
